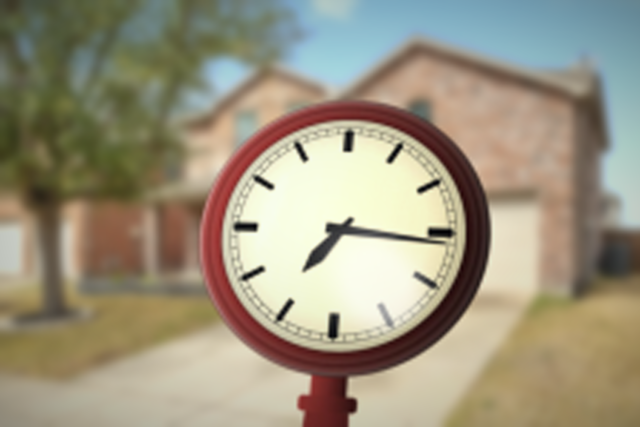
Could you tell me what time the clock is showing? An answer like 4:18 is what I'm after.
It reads 7:16
